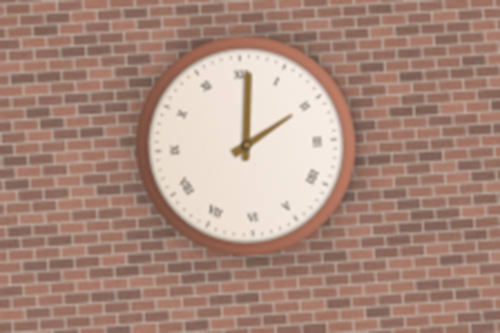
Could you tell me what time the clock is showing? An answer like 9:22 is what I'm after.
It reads 2:01
